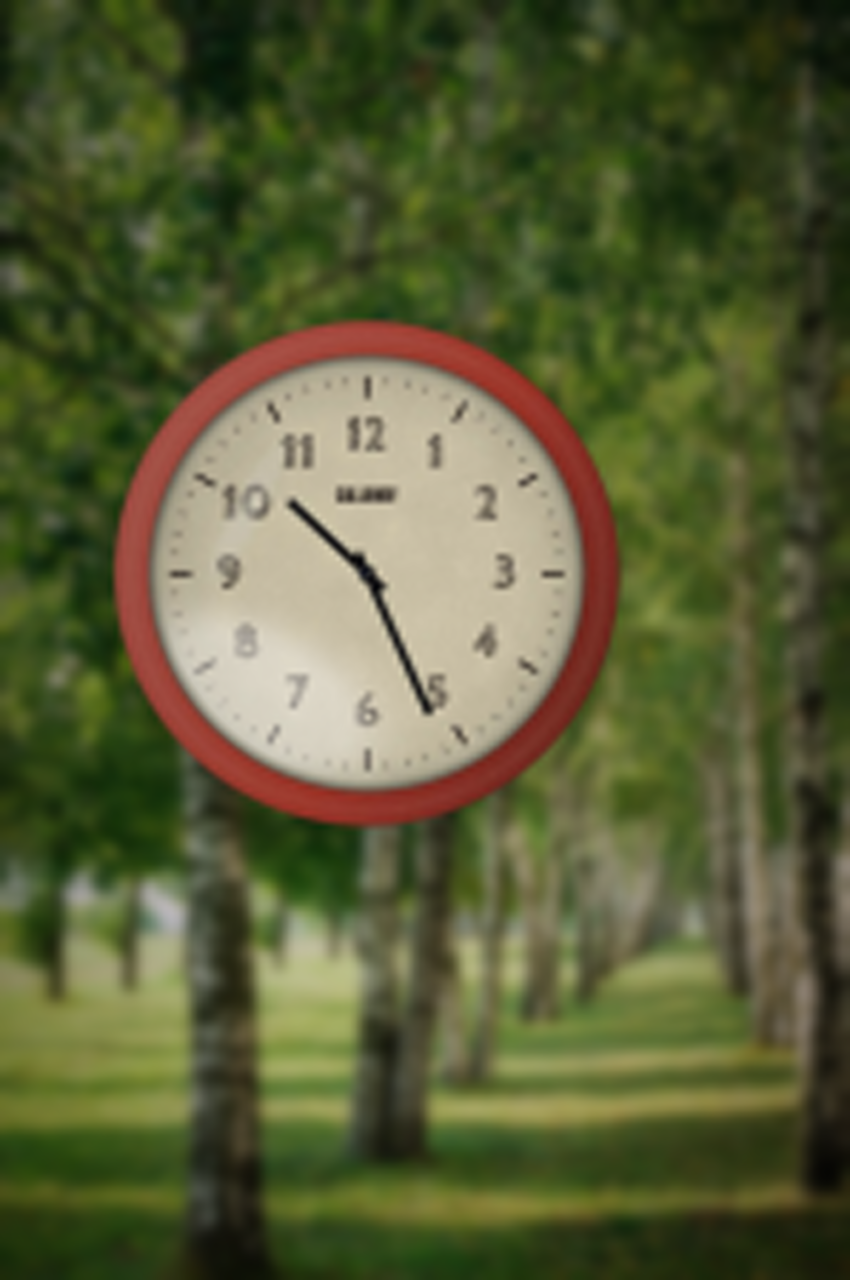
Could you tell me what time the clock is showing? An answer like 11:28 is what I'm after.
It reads 10:26
